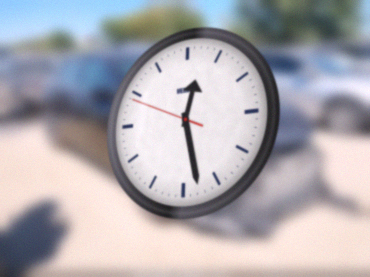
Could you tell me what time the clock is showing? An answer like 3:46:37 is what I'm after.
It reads 12:27:49
